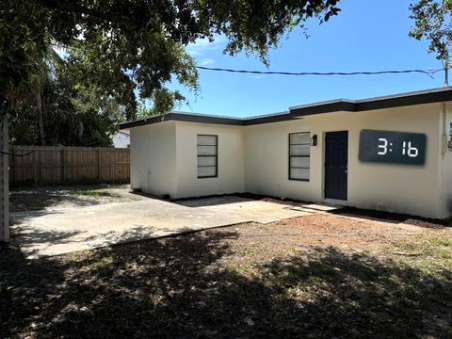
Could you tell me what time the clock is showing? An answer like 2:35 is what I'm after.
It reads 3:16
